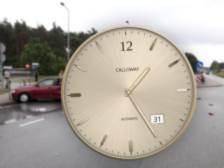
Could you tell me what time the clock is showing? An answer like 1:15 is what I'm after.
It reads 1:25
